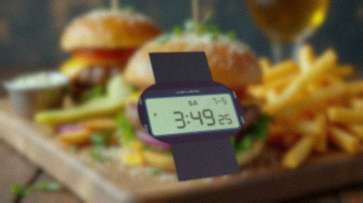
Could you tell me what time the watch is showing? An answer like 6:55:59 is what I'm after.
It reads 3:49:25
